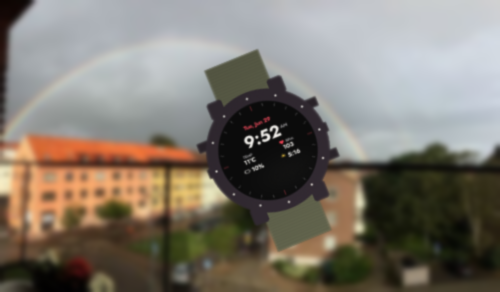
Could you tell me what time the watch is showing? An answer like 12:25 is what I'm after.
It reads 9:52
